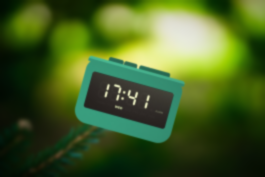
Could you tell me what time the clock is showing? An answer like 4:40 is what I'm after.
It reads 17:41
